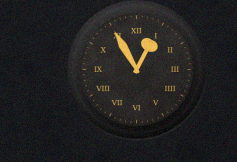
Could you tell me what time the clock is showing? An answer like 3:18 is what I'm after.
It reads 12:55
